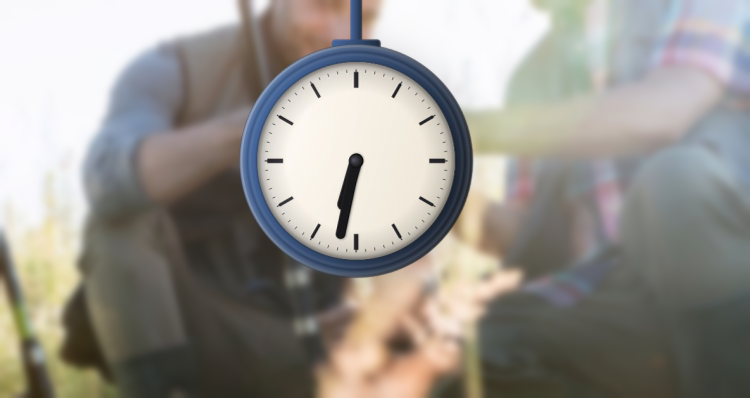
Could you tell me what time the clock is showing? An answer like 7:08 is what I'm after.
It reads 6:32
